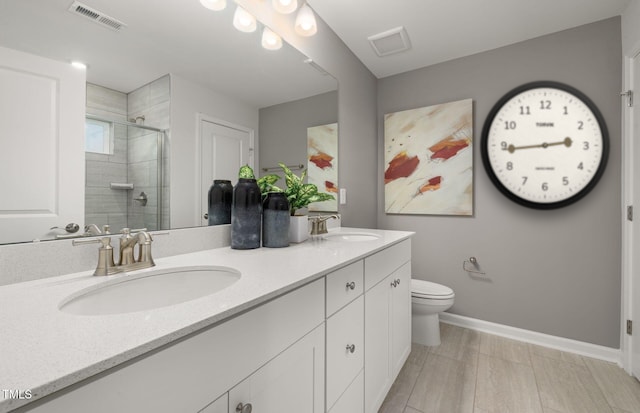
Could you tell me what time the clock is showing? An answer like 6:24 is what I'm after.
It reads 2:44
